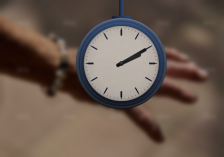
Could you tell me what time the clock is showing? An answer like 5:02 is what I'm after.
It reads 2:10
